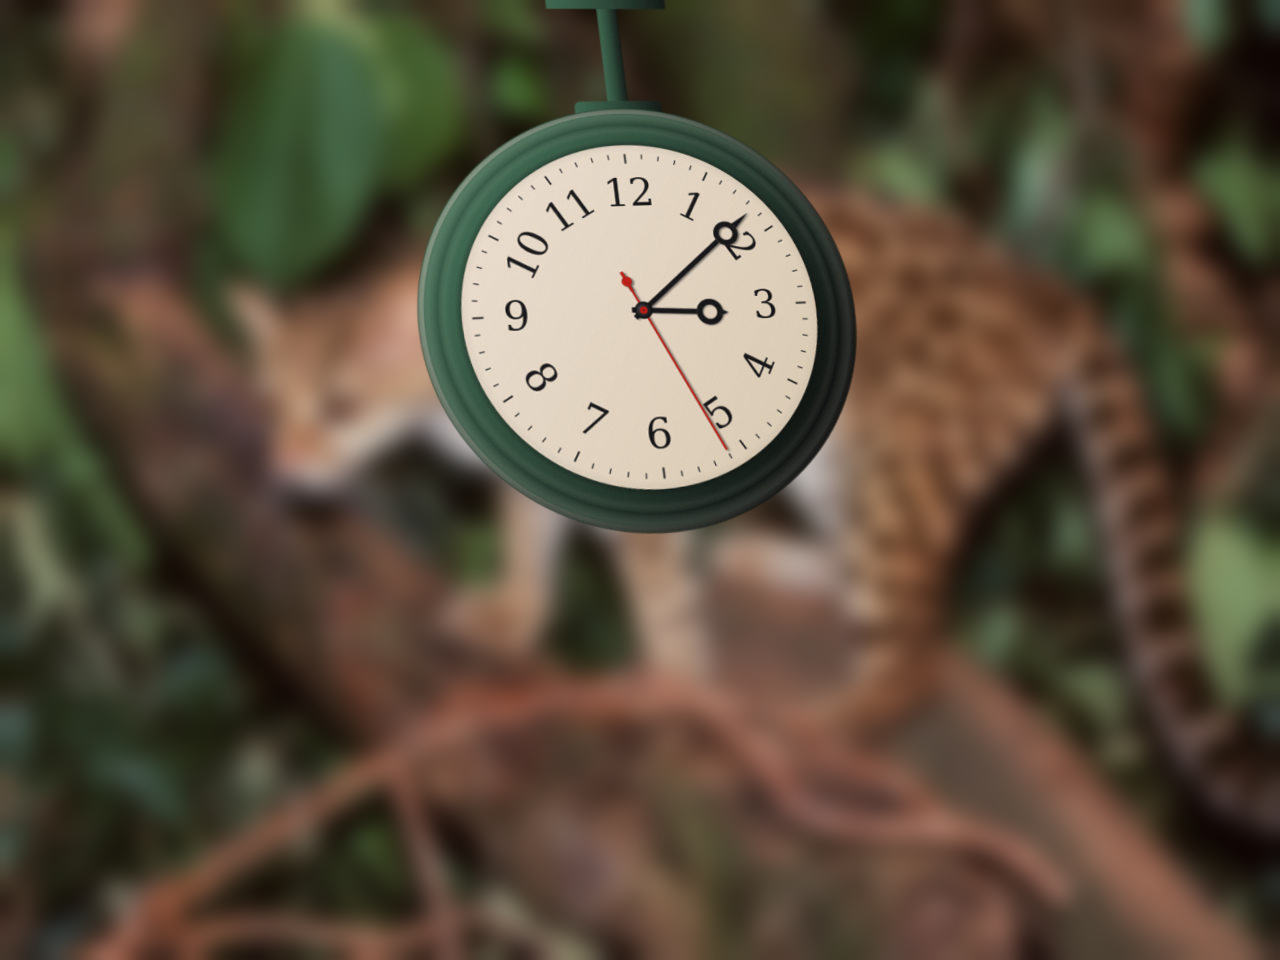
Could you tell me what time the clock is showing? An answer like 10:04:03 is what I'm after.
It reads 3:08:26
